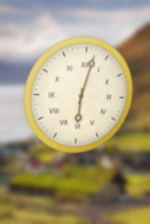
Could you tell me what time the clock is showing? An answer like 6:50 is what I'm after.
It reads 6:02
